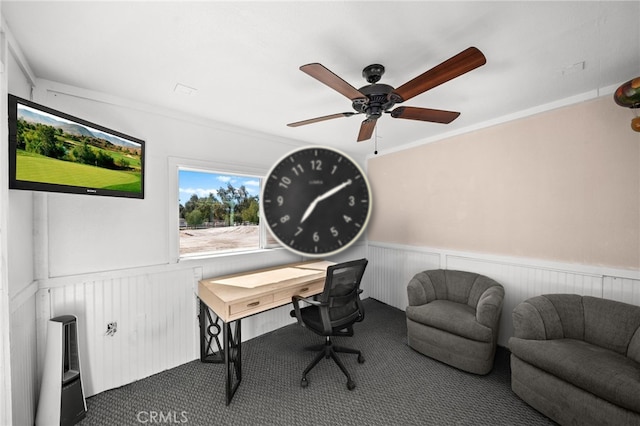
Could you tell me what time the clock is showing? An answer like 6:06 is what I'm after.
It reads 7:10
